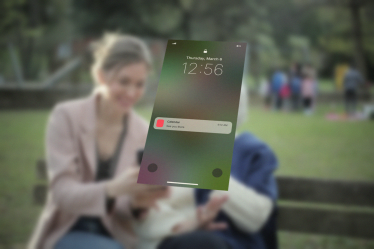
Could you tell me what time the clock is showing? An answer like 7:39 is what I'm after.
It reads 12:56
